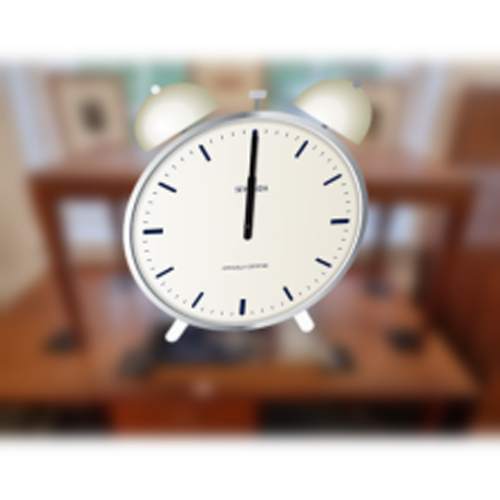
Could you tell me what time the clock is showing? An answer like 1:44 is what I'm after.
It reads 12:00
